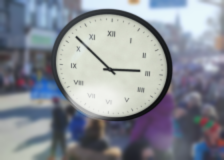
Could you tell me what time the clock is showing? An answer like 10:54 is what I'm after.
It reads 2:52
